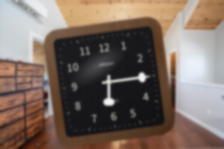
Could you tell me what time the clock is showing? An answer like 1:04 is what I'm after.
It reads 6:15
